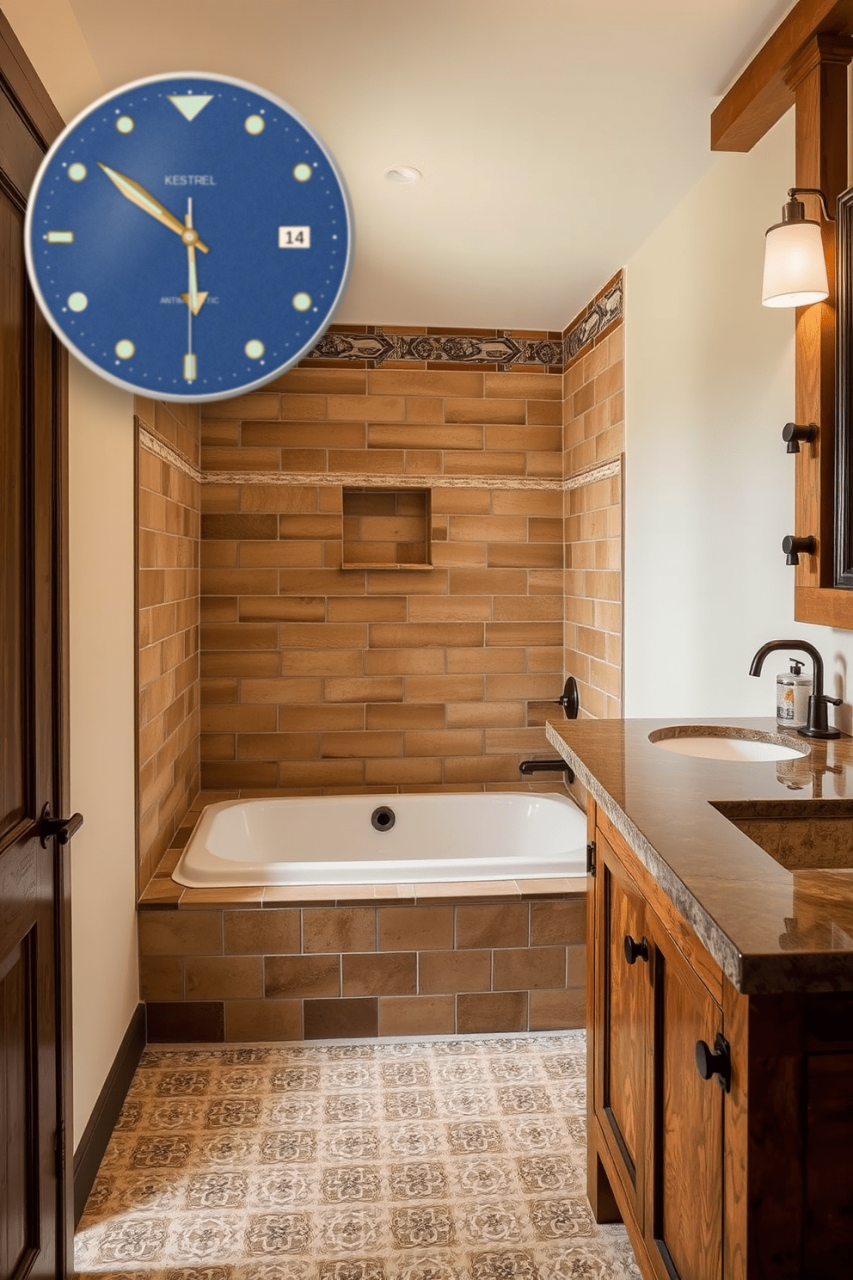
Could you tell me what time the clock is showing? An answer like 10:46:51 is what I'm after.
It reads 5:51:30
